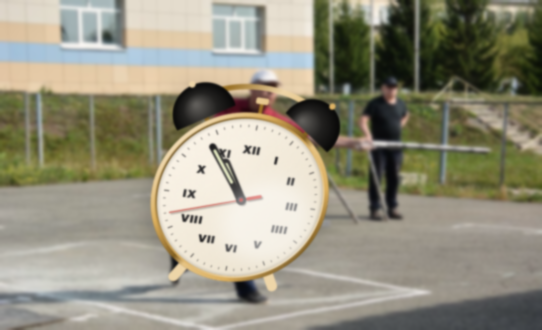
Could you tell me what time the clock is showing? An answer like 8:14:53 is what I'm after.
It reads 10:53:42
